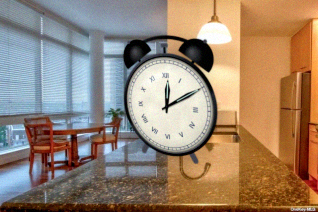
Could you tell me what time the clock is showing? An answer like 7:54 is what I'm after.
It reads 12:10
